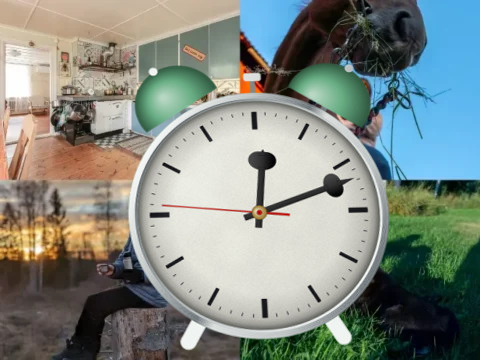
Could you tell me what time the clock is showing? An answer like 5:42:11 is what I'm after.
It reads 12:11:46
